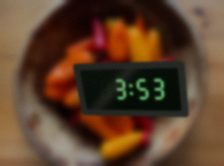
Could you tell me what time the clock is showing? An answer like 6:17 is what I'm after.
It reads 3:53
